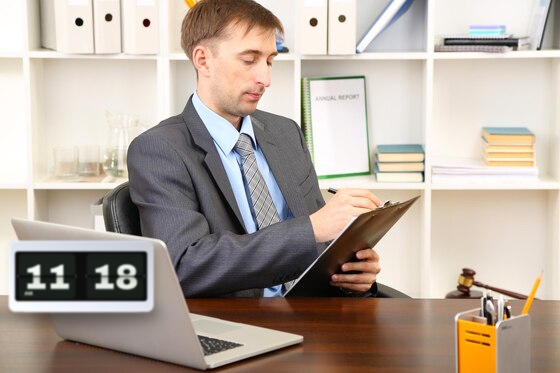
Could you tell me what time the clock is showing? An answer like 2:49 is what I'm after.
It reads 11:18
